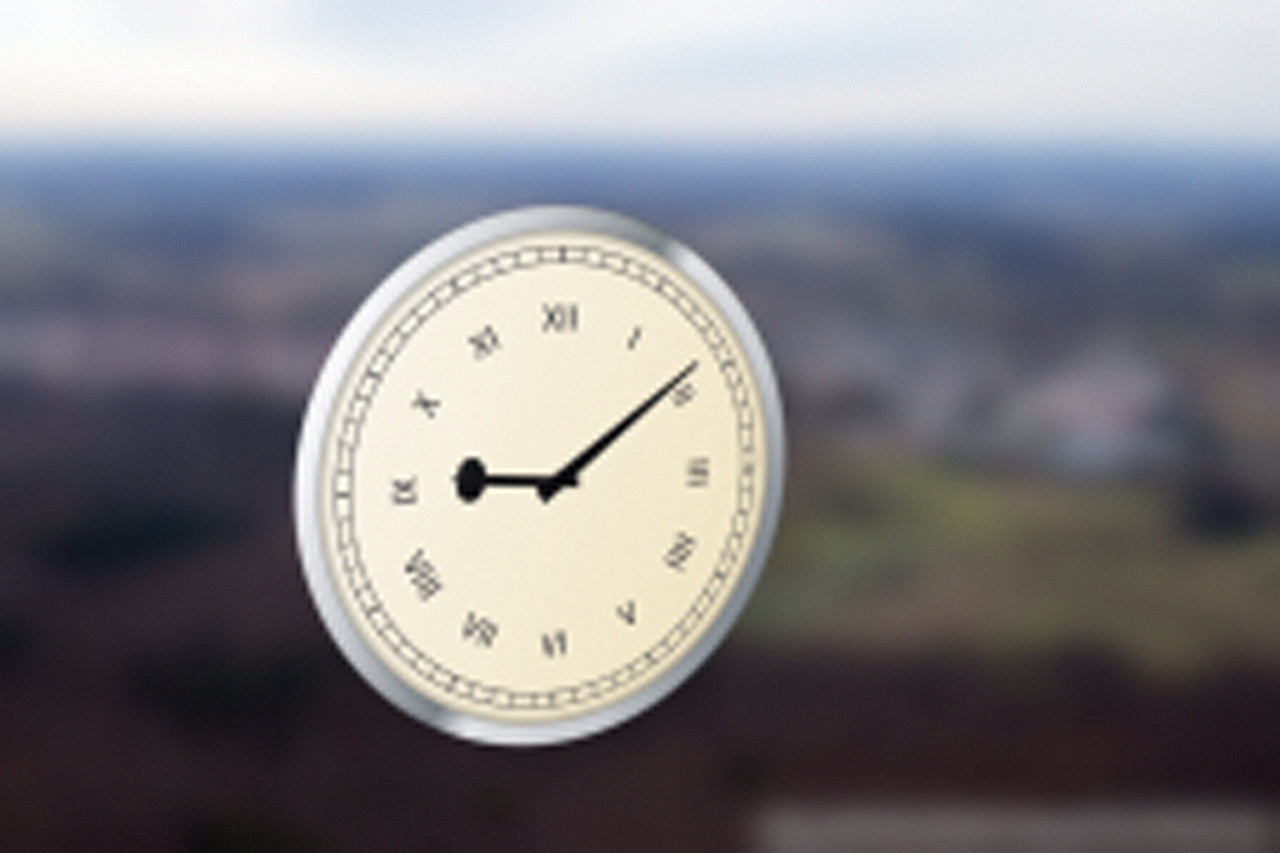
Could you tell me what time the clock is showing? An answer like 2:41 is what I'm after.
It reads 9:09
